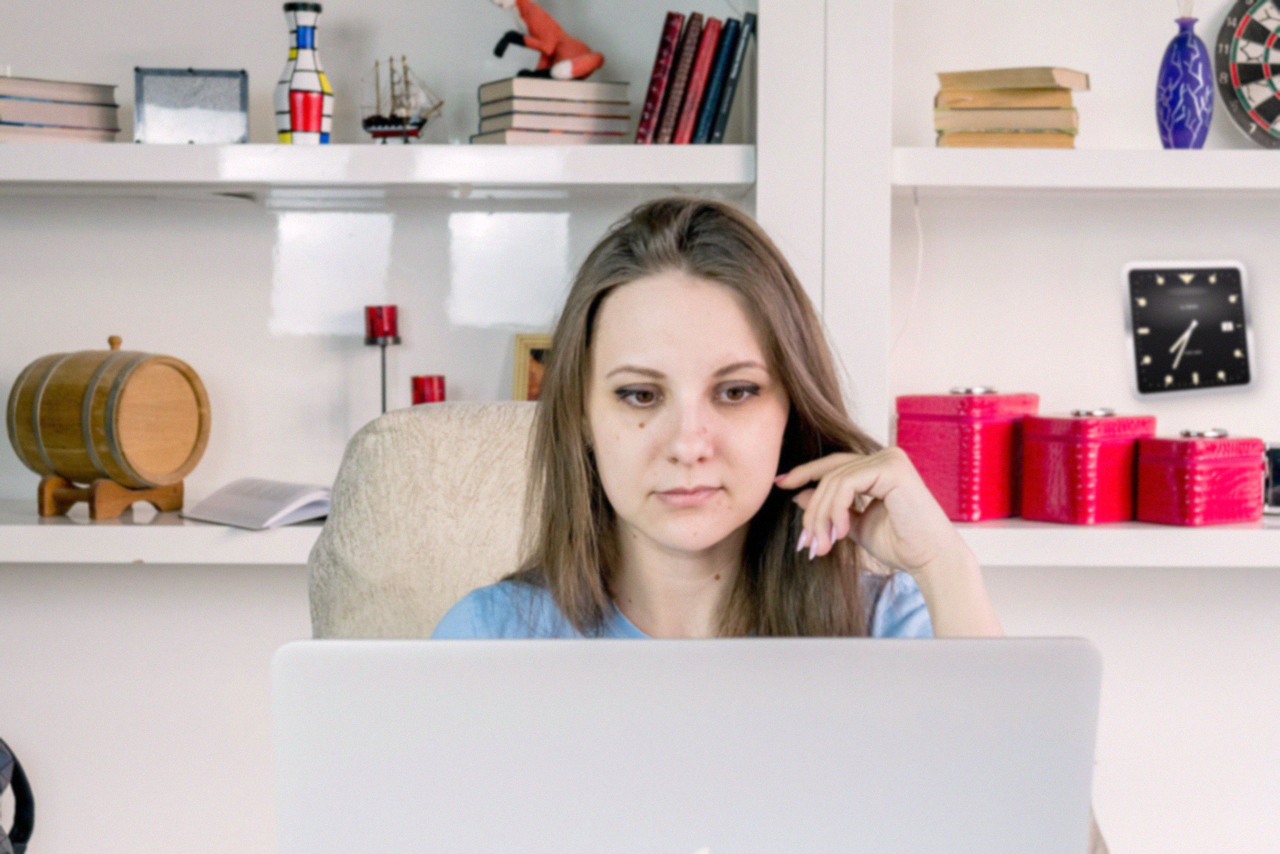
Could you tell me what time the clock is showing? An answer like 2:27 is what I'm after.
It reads 7:35
